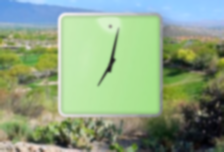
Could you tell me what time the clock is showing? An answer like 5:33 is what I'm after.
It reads 7:02
